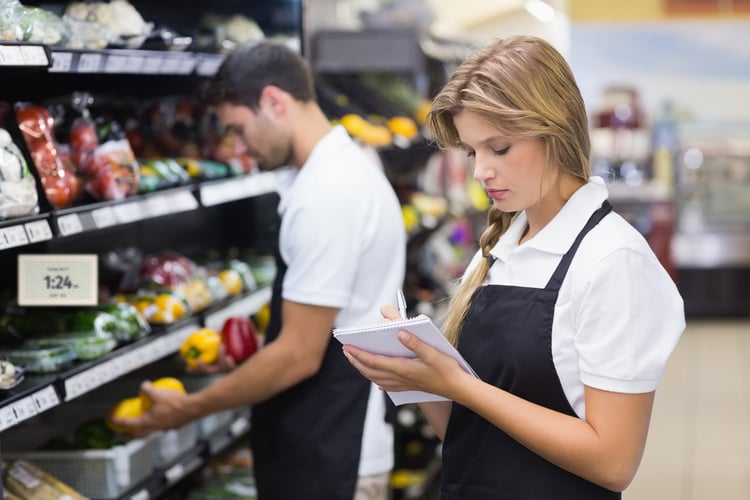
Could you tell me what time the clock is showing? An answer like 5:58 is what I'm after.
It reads 1:24
